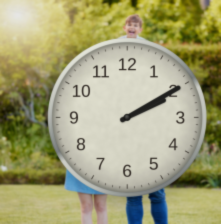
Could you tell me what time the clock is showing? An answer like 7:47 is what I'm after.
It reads 2:10
